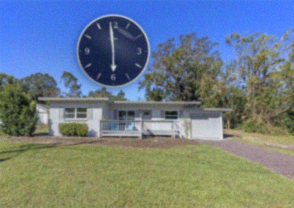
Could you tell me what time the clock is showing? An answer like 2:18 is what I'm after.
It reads 5:59
